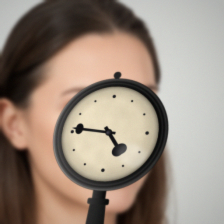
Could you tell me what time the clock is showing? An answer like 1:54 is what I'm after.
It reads 4:46
